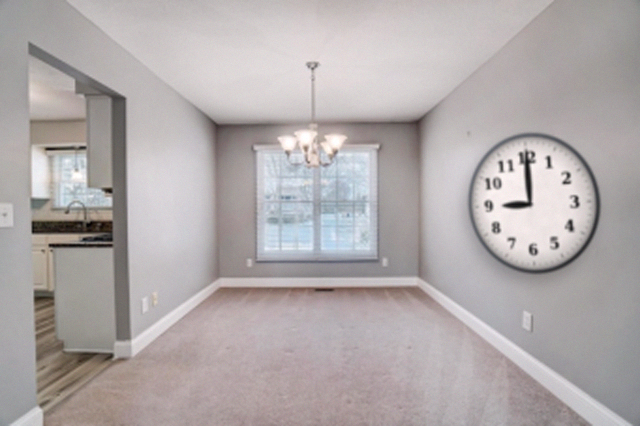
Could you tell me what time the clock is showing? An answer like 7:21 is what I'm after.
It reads 9:00
